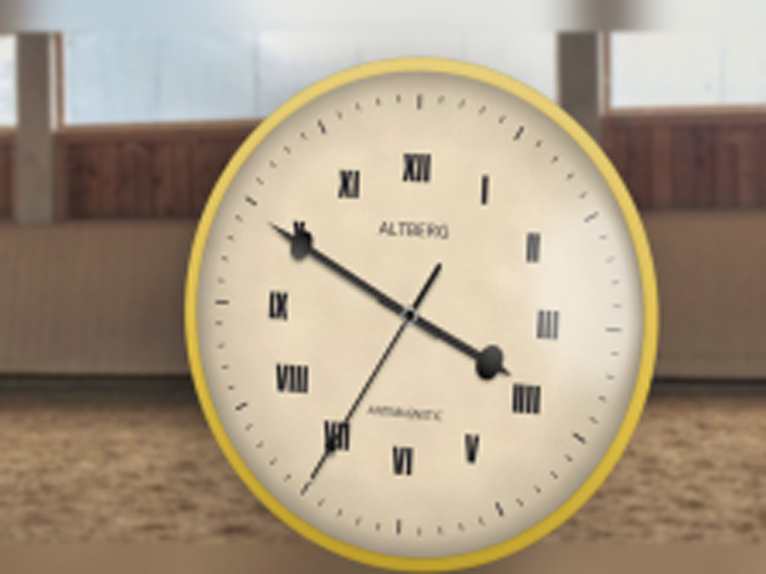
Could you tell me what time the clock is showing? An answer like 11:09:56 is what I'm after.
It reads 3:49:35
